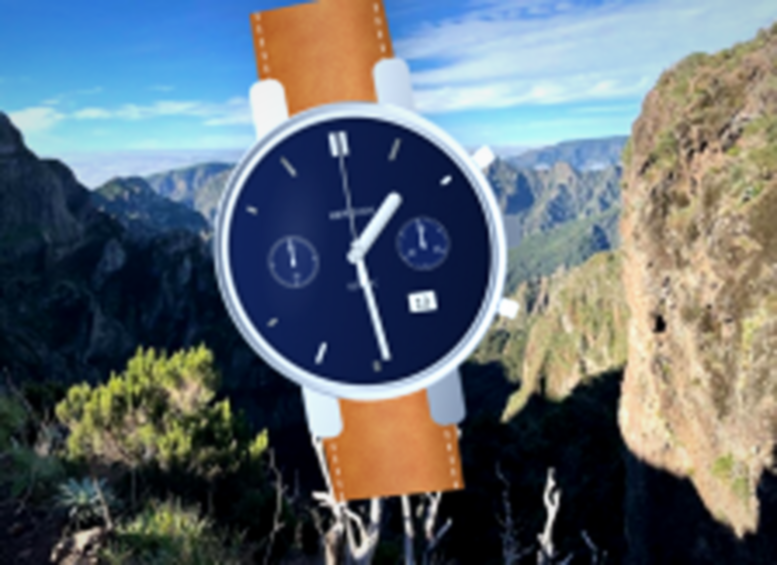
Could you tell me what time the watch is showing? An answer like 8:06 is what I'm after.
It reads 1:29
